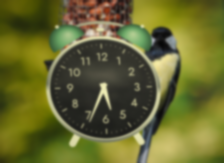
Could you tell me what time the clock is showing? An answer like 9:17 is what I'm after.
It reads 5:34
